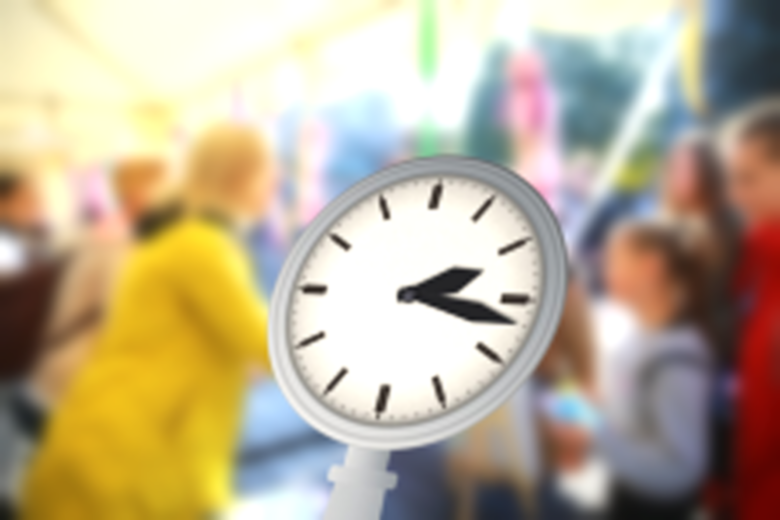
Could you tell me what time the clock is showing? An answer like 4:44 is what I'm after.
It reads 2:17
